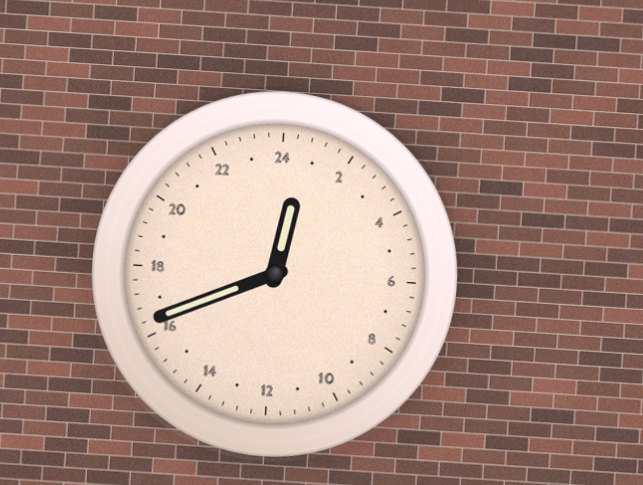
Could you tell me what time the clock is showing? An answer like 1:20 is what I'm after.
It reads 0:41
